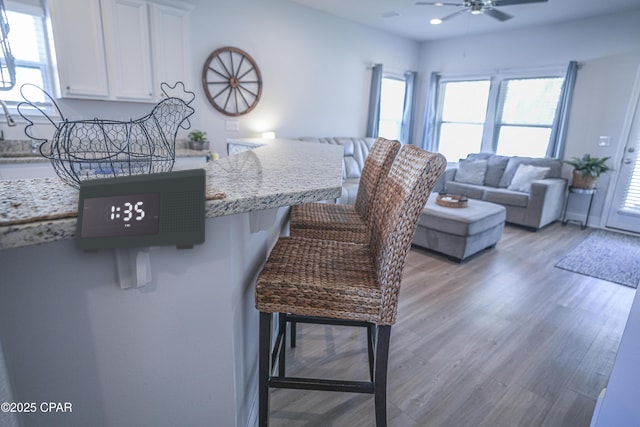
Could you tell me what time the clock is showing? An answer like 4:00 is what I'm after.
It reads 1:35
